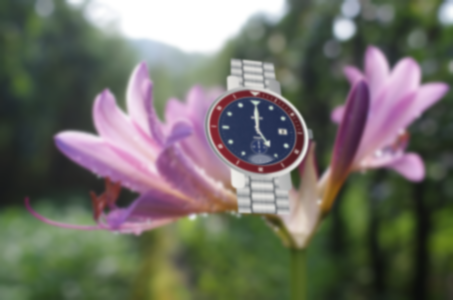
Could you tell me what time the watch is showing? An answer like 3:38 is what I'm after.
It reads 5:00
